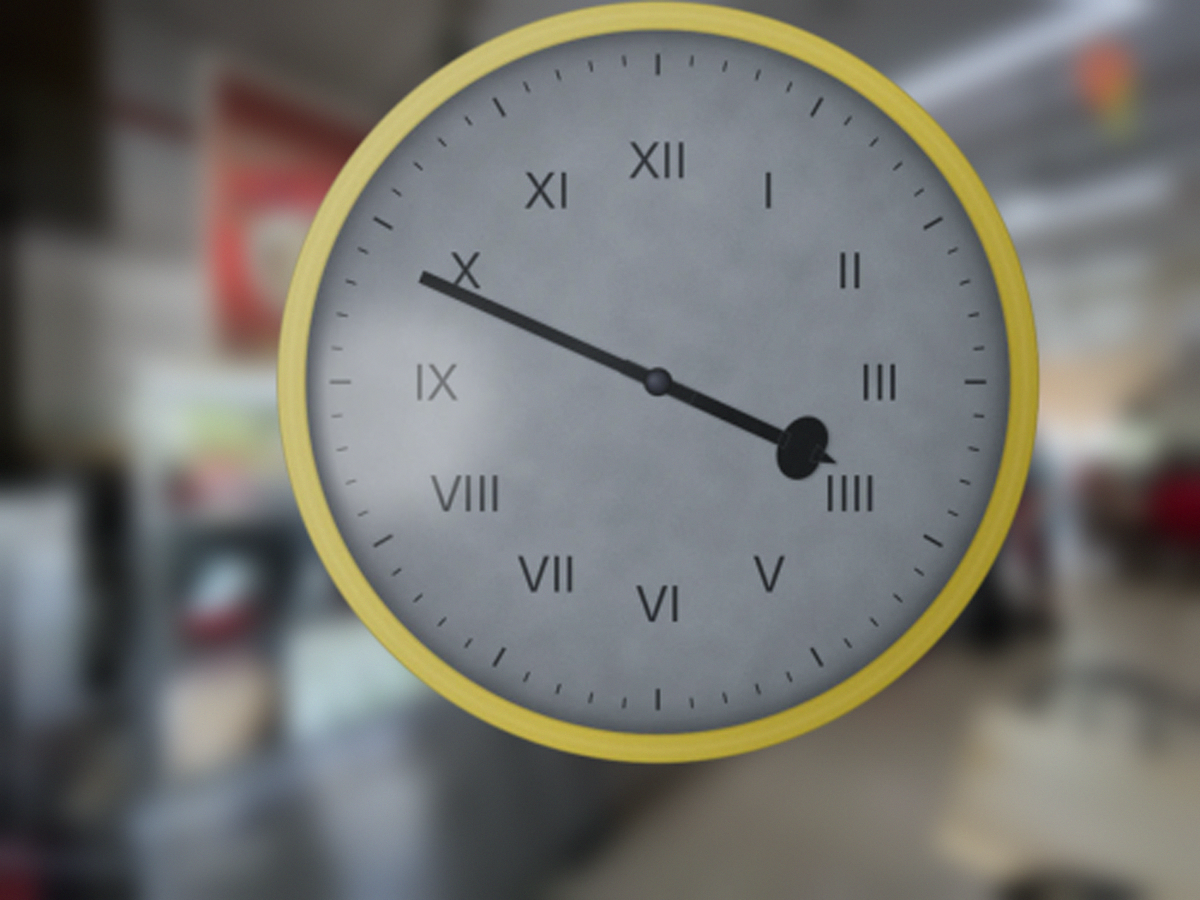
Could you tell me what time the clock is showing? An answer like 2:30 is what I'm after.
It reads 3:49
